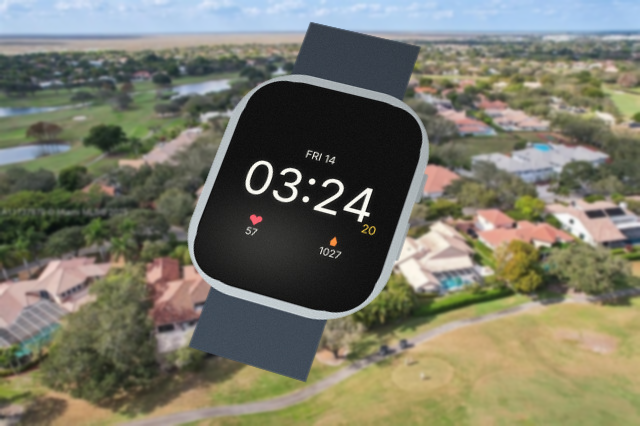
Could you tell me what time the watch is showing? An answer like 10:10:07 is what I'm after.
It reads 3:24:20
